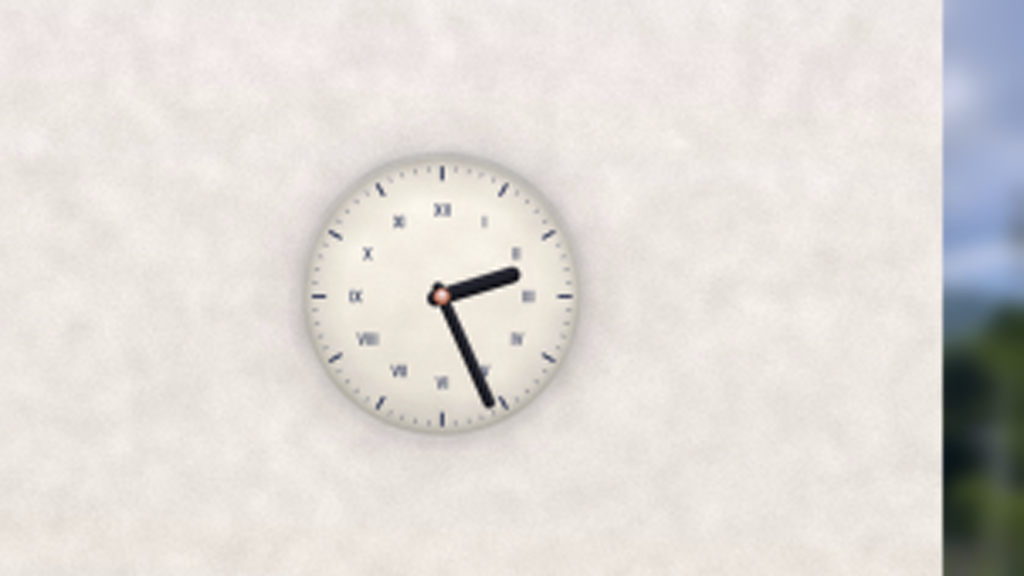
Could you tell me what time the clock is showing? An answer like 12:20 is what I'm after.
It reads 2:26
